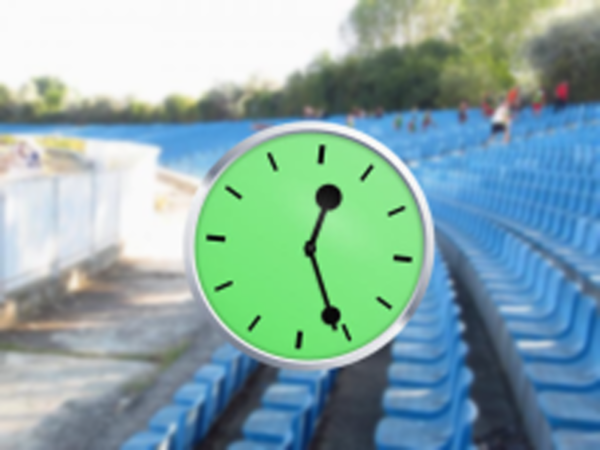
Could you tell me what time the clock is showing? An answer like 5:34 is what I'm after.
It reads 12:26
